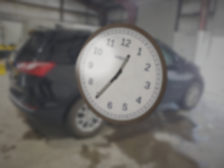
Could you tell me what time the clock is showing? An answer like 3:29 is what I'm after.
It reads 12:35
